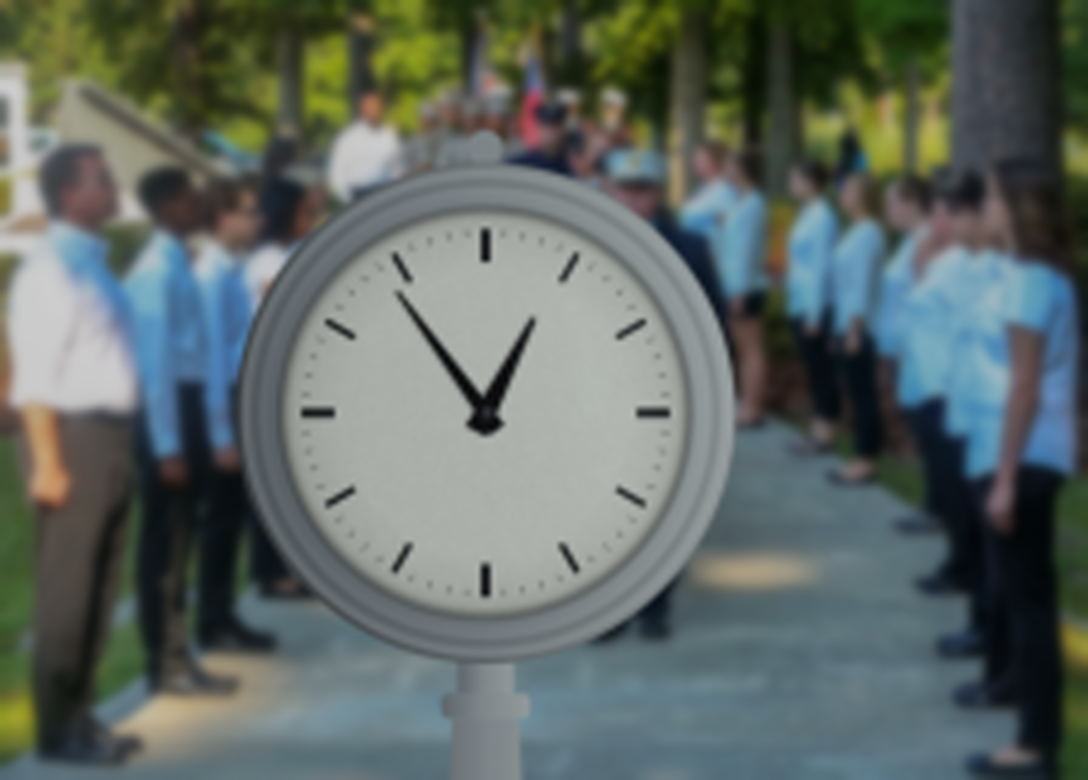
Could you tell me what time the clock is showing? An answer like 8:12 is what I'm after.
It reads 12:54
